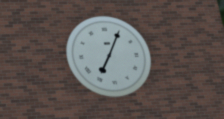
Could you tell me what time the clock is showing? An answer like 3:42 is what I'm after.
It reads 7:05
